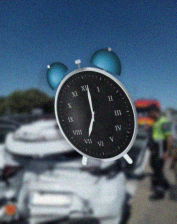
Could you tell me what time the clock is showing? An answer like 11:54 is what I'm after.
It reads 7:01
